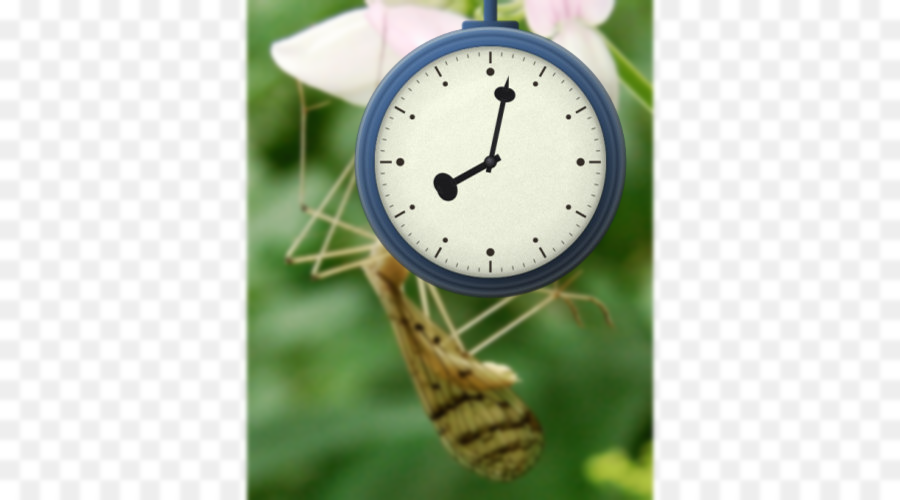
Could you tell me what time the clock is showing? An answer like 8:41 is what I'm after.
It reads 8:02
